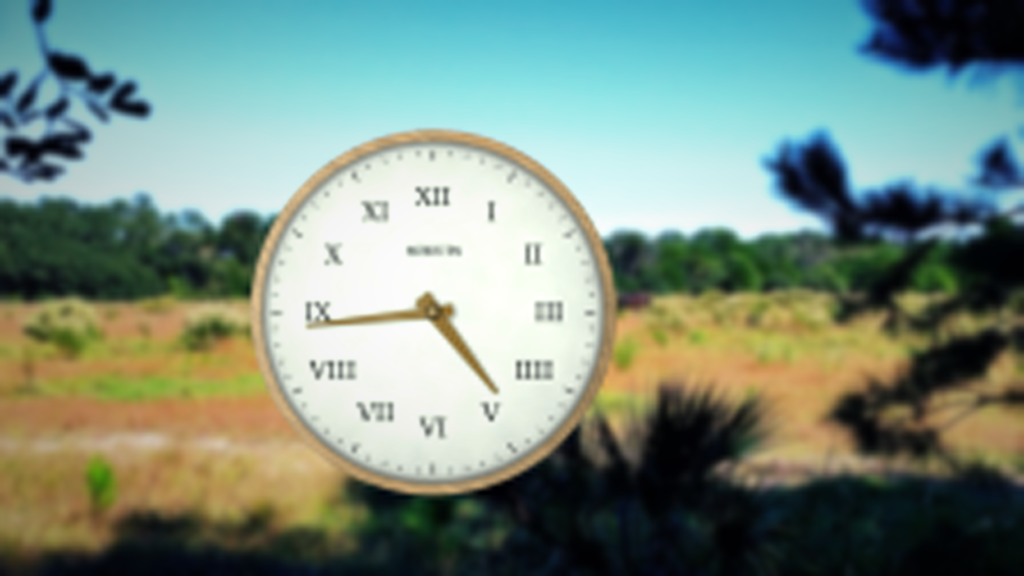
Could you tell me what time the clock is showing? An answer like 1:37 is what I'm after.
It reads 4:44
